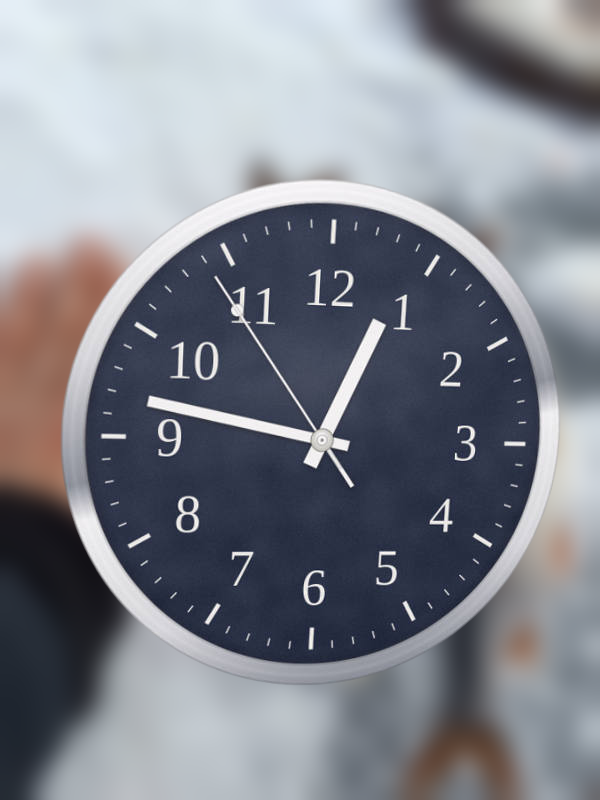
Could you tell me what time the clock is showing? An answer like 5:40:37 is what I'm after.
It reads 12:46:54
